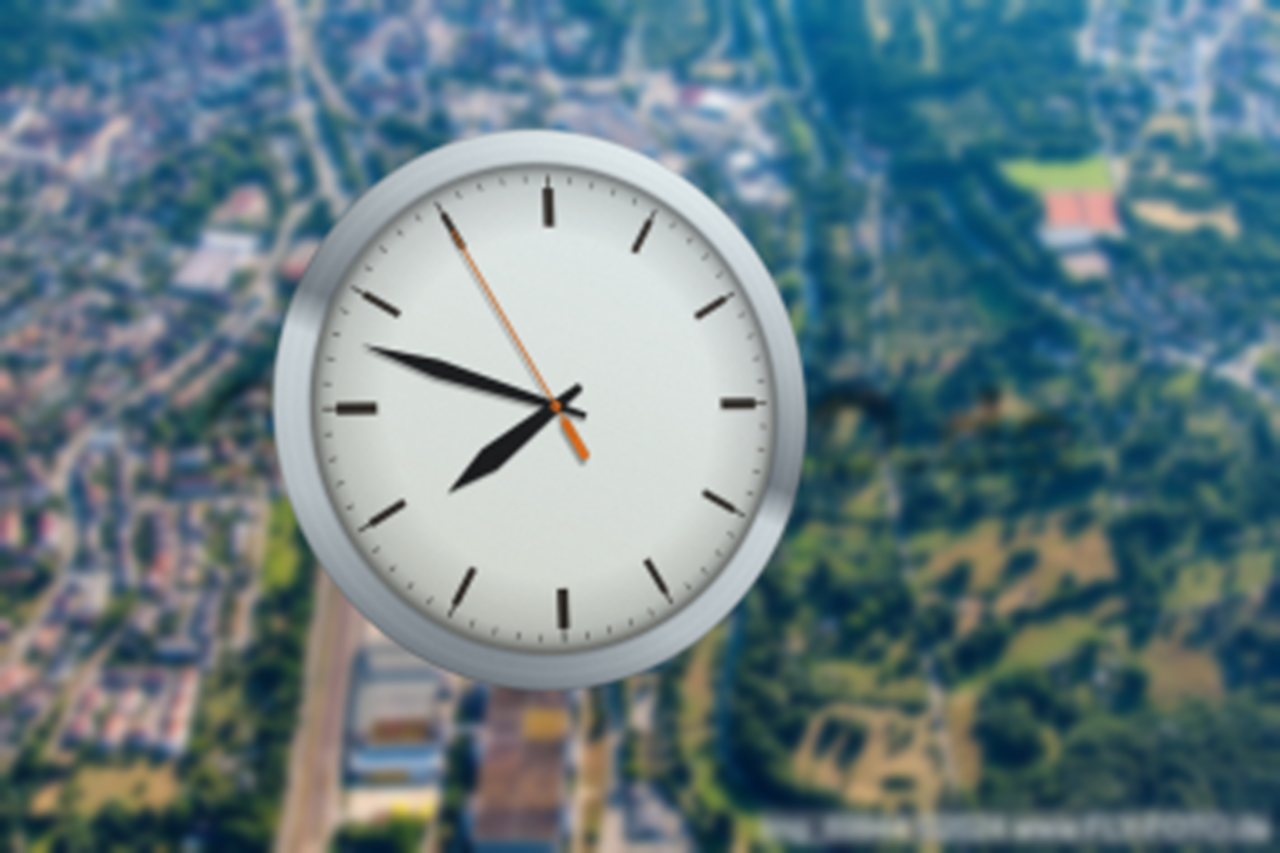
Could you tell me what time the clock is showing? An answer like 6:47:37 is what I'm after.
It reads 7:47:55
